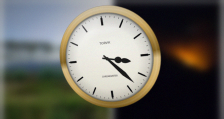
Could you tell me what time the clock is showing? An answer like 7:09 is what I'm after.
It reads 3:23
